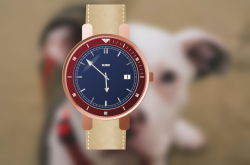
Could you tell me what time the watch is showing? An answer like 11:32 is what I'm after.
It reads 5:52
